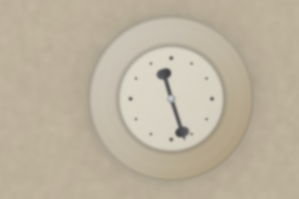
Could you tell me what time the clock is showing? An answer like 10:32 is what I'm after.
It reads 11:27
